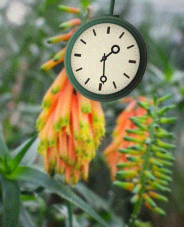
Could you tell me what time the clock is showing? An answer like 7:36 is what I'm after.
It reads 1:29
